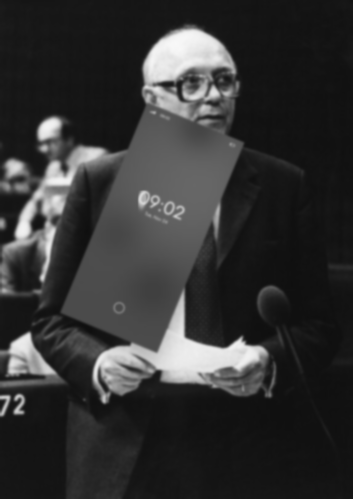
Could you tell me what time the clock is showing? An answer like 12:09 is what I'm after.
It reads 9:02
